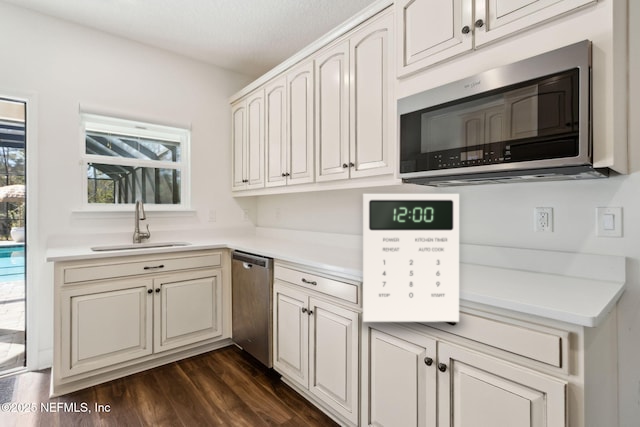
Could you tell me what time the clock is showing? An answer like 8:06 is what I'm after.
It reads 12:00
